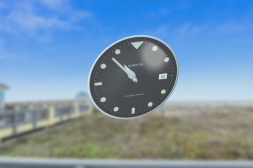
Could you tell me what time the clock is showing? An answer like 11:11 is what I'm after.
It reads 10:53
